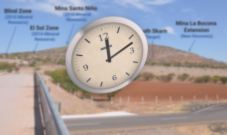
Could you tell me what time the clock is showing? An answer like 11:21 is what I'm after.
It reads 12:12
